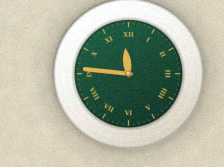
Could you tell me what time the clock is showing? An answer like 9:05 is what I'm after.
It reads 11:46
